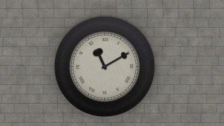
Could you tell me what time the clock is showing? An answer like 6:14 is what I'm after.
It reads 11:10
